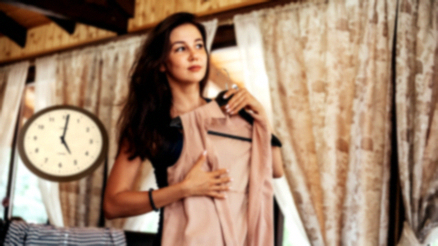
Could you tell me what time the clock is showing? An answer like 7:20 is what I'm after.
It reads 5:01
